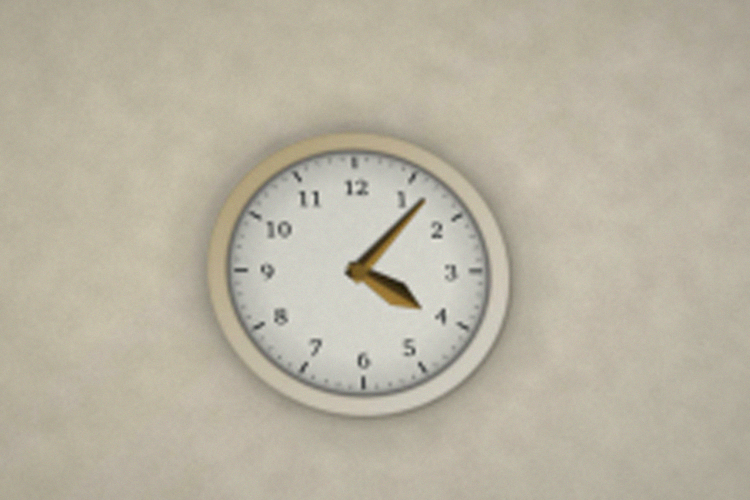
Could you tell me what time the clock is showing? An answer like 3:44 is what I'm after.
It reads 4:07
